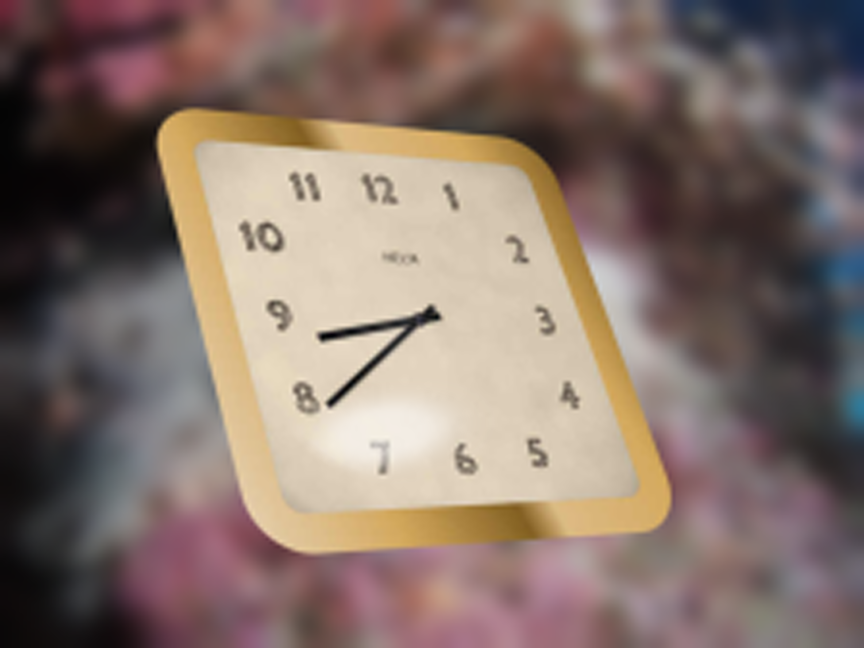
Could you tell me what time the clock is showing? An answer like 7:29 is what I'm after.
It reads 8:39
